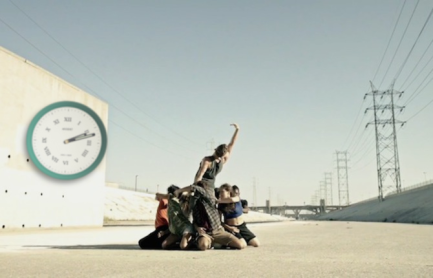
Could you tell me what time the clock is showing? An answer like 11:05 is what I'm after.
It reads 2:12
